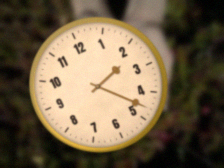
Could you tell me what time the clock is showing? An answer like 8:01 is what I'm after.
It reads 2:23
